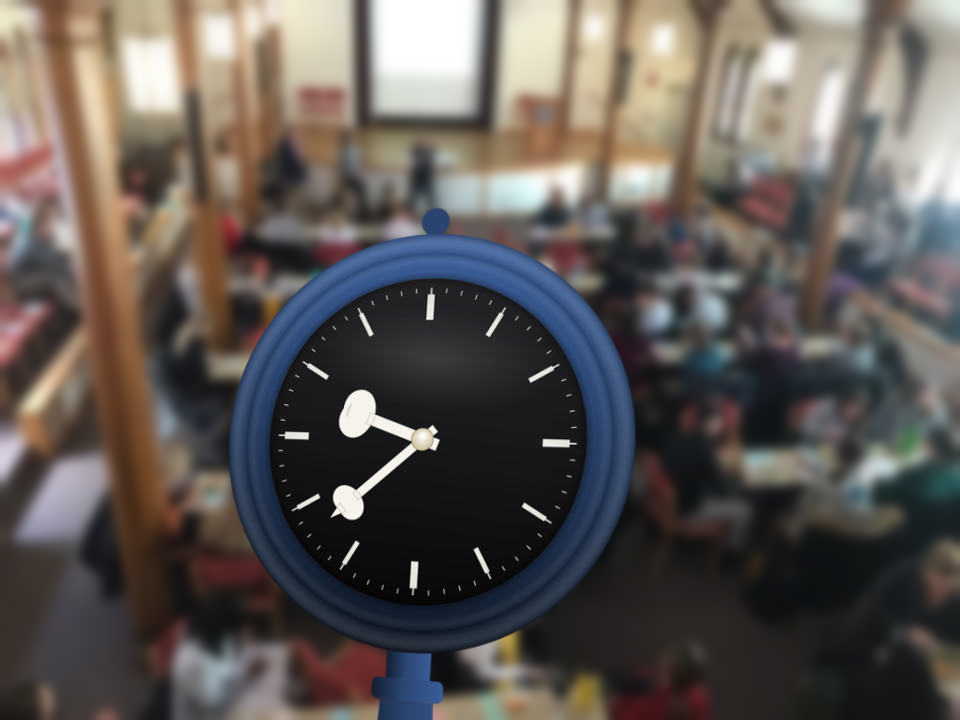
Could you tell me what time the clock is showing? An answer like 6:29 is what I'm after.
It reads 9:38
